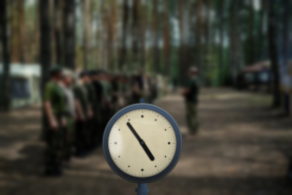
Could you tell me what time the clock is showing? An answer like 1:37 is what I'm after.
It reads 4:54
